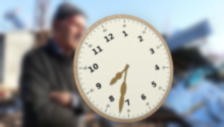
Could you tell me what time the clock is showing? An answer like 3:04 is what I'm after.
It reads 8:37
